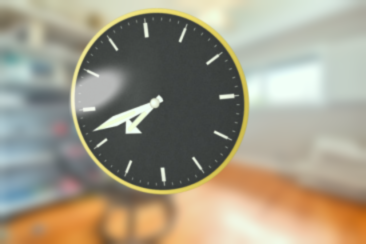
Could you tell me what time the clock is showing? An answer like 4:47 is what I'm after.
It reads 7:42
